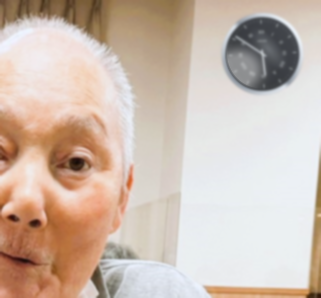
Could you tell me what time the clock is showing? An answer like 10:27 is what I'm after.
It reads 5:51
